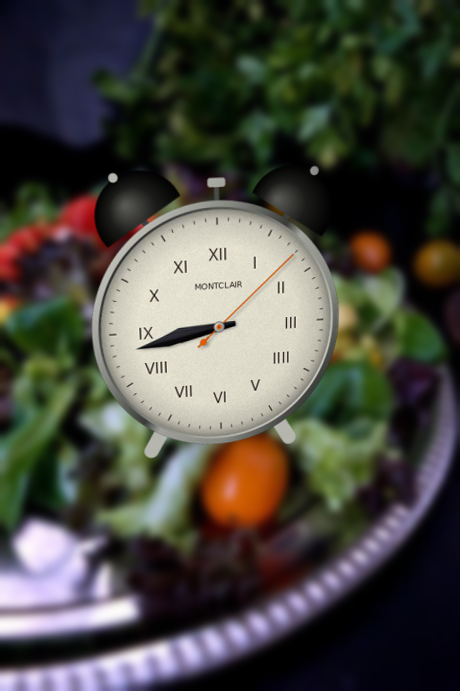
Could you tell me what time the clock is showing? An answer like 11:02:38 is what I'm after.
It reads 8:43:08
